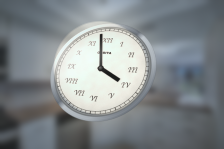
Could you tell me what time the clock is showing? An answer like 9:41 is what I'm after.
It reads 3:58
